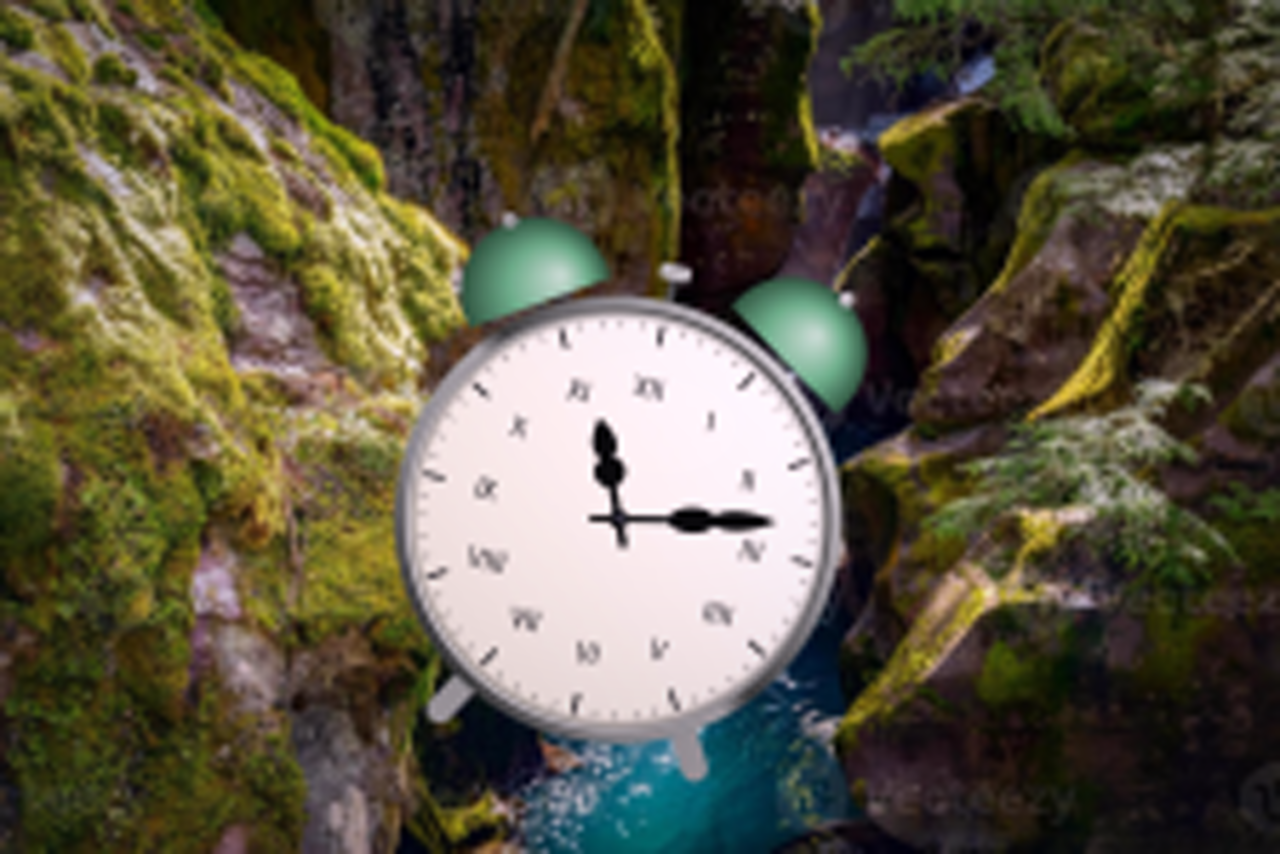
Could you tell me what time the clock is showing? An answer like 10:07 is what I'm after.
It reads 11:13
